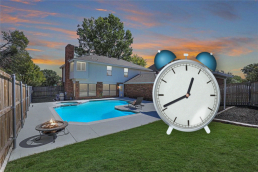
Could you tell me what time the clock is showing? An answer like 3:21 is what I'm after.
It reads 12:41
